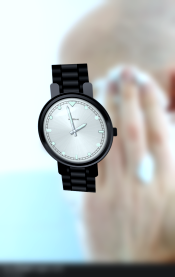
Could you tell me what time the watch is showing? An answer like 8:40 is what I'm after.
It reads 1:58
